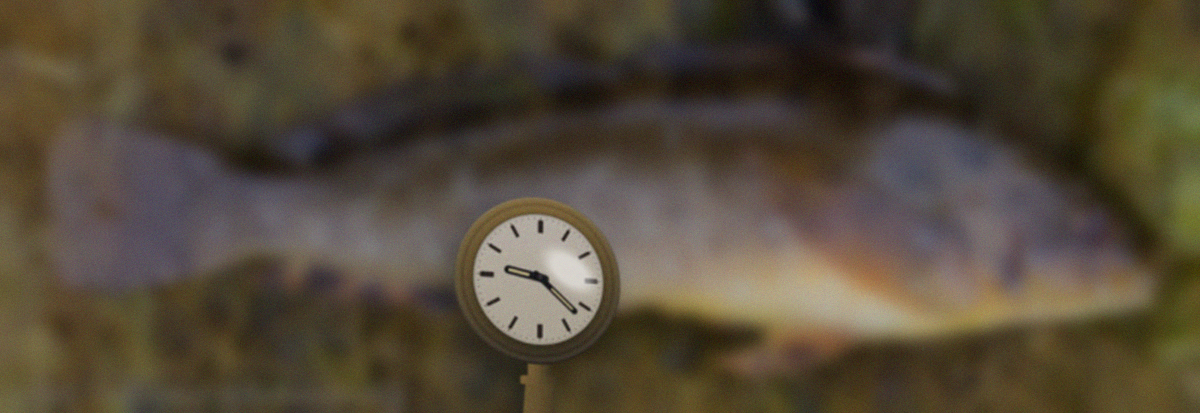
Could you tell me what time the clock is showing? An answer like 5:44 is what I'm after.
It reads 9:22
